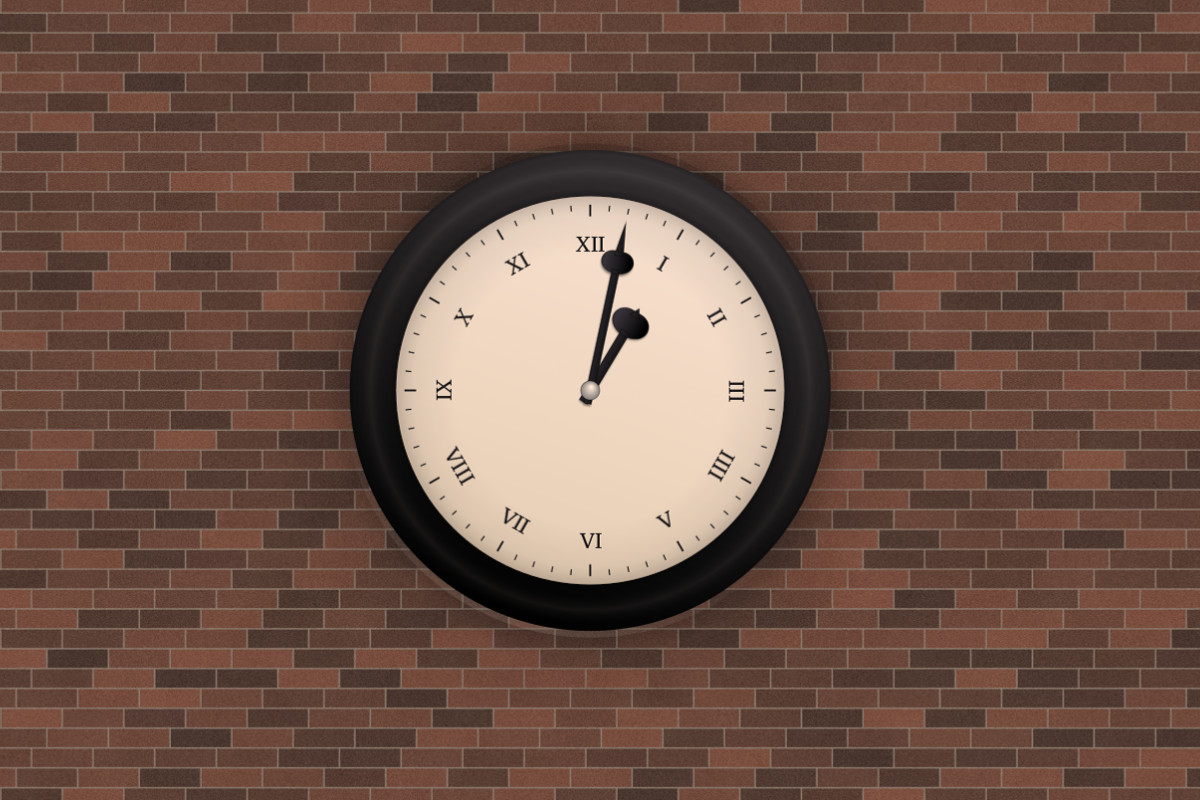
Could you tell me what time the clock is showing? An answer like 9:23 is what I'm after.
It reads 1:02
